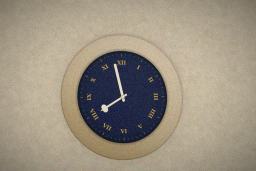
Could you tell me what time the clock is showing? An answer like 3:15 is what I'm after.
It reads 7:58
